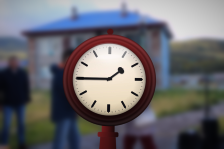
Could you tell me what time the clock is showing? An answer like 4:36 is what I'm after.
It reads 1:45
